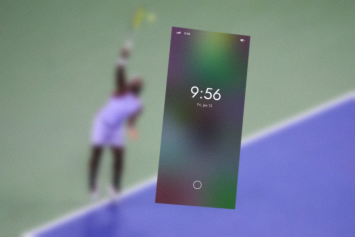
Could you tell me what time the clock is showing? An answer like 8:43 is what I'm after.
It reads 9:56
